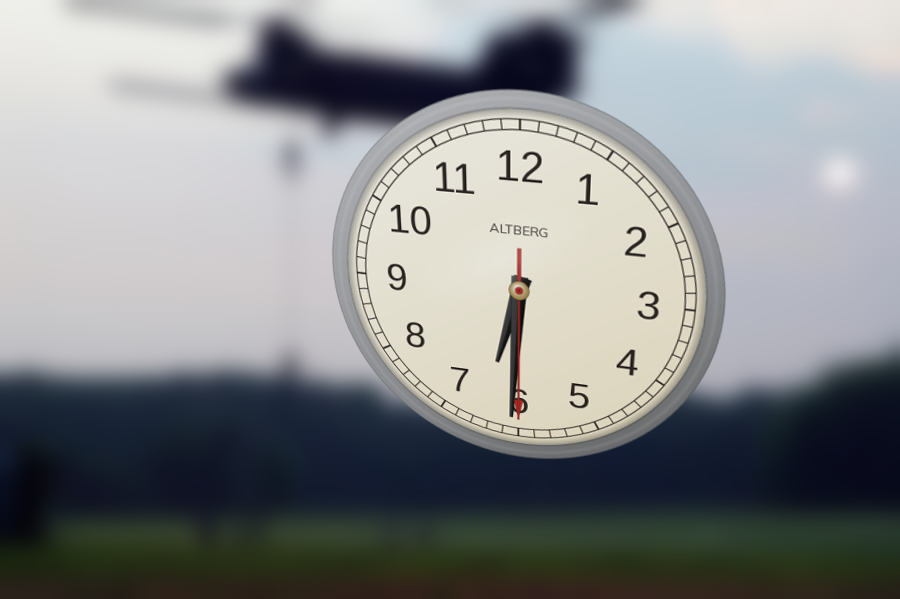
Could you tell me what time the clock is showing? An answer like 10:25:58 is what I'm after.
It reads 6:30:30
